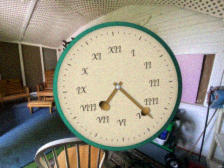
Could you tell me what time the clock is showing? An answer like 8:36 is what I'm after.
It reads 7:23
